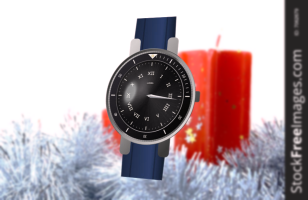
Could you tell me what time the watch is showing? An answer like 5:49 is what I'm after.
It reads 3:16
